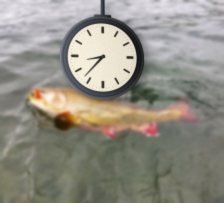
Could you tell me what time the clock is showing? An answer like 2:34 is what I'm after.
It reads 8:37
